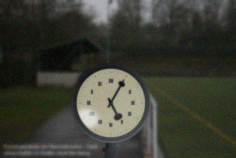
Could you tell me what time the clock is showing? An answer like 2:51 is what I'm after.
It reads 5:05
